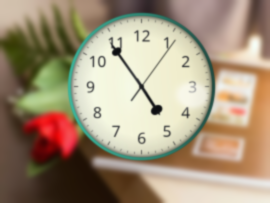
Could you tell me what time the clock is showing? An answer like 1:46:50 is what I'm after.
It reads 4:54:06
